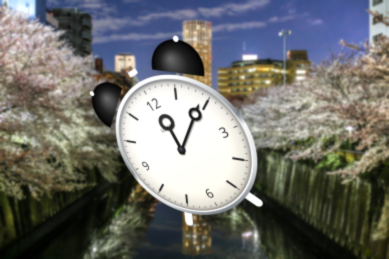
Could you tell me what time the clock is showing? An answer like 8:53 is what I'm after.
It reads 12:09
